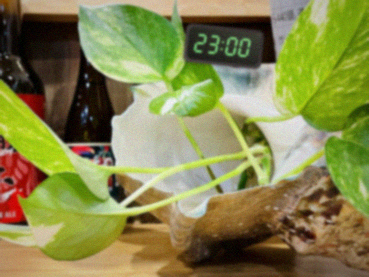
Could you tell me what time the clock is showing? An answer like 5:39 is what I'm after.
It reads 23:00
